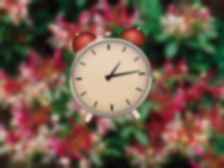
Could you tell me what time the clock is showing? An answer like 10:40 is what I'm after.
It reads 1:14
